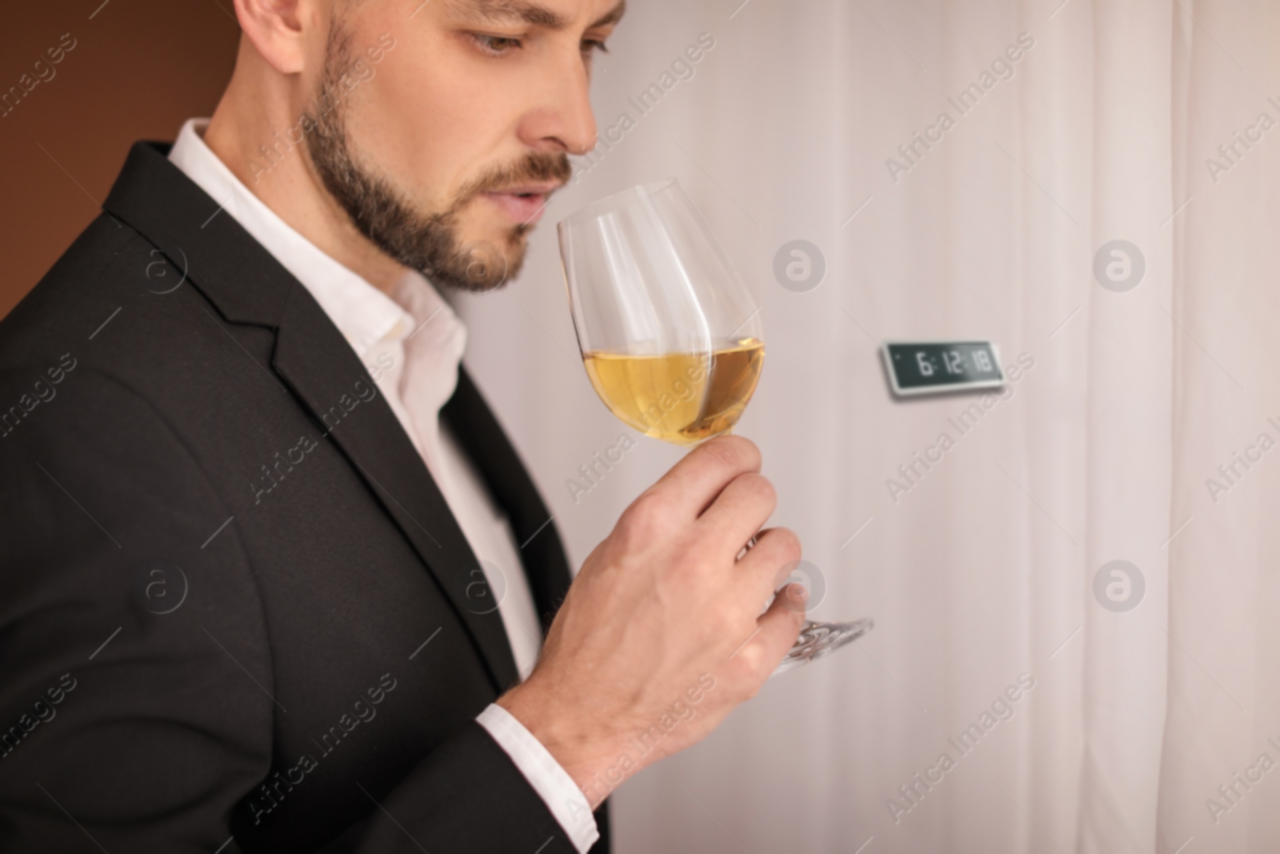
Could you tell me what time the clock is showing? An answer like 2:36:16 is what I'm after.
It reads 6:12:18
